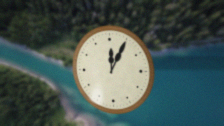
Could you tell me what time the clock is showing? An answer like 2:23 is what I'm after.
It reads 12:05
